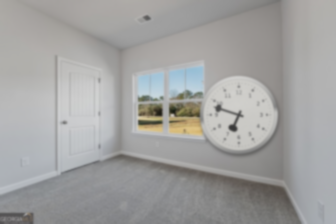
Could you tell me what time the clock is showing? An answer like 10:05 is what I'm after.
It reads 6:48
